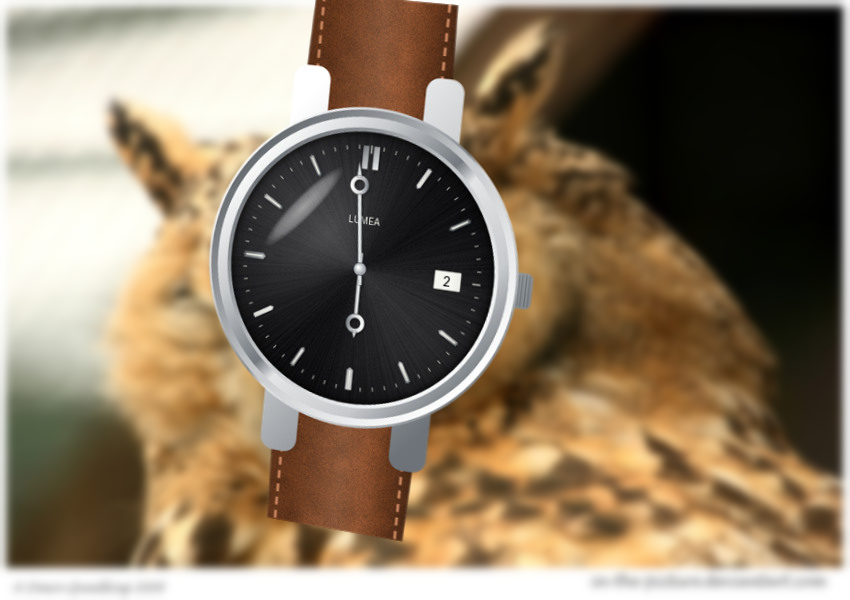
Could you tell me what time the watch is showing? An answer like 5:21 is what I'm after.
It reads 5:59
